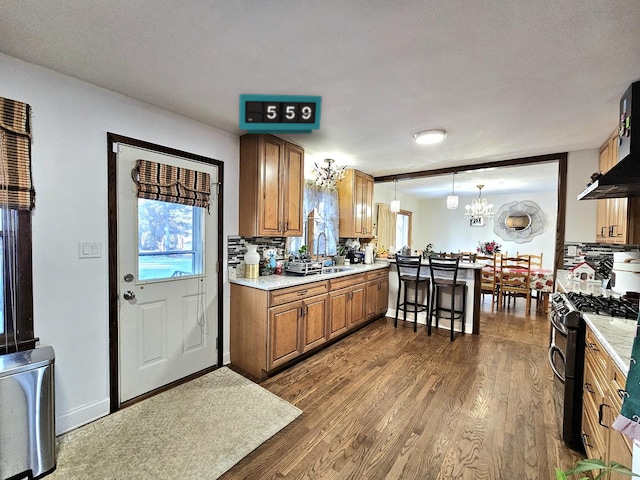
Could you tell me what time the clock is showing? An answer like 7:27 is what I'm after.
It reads 5:59
